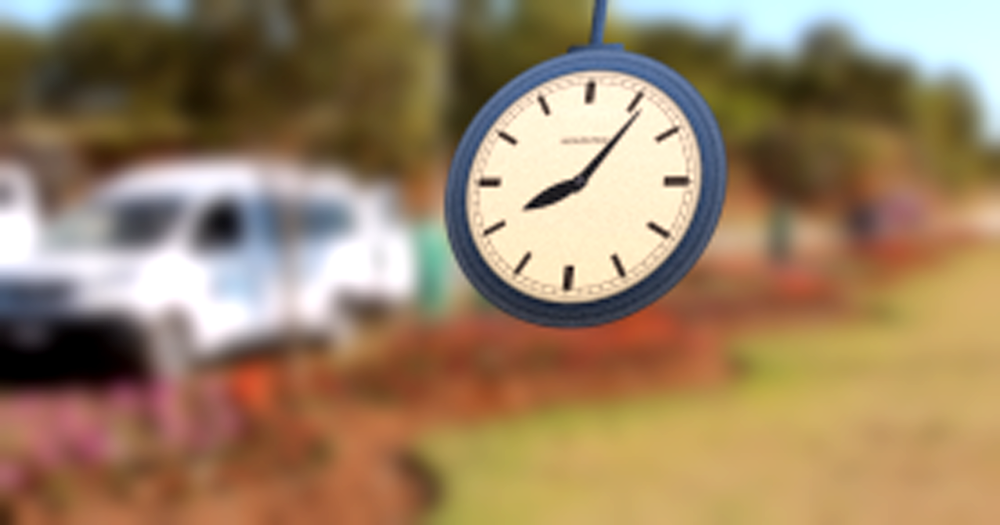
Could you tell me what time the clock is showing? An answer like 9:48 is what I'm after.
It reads 8:06
